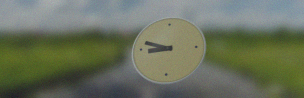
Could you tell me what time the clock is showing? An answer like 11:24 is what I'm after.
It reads 8:48
